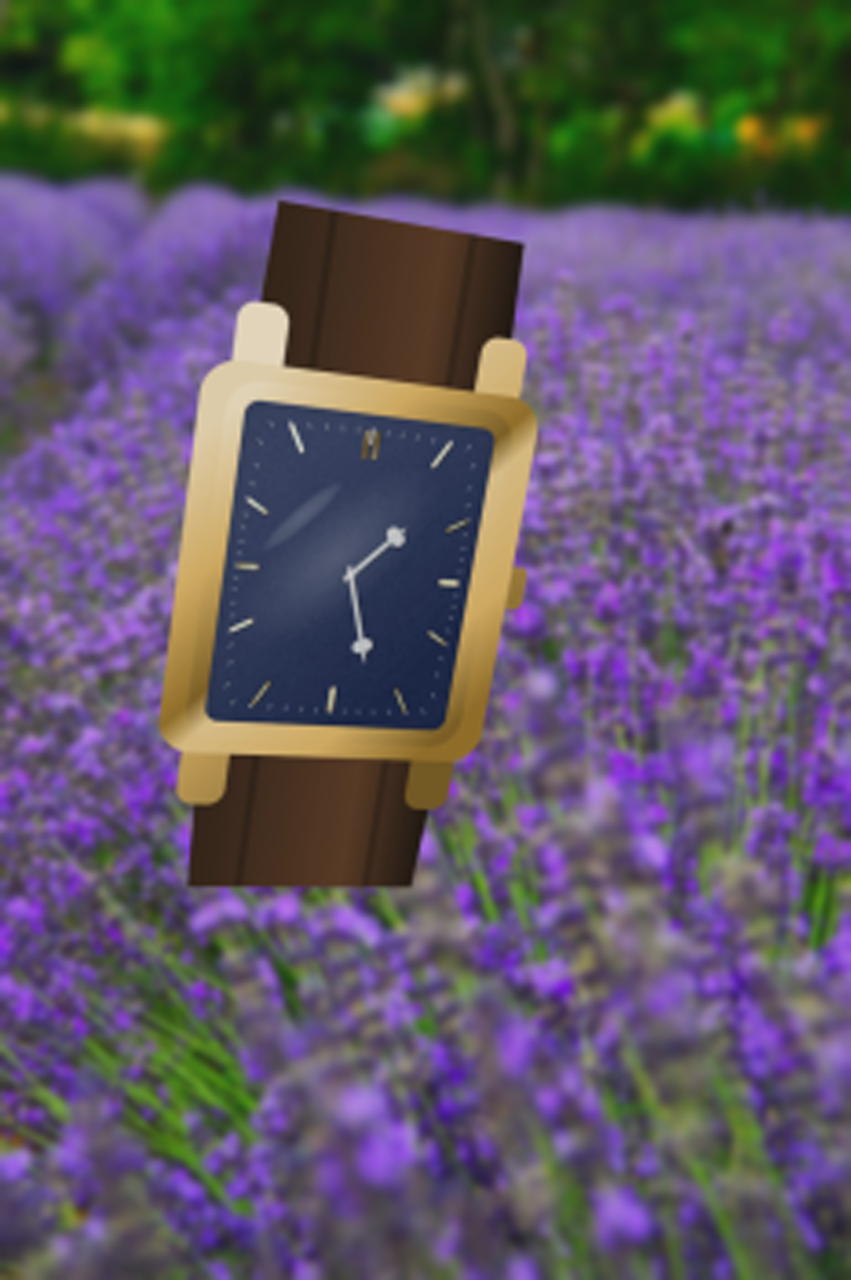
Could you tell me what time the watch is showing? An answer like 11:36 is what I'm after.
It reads 1:27
